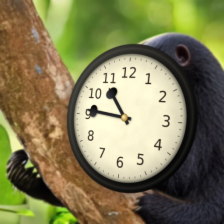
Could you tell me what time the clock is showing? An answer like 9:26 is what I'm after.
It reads 10:46
